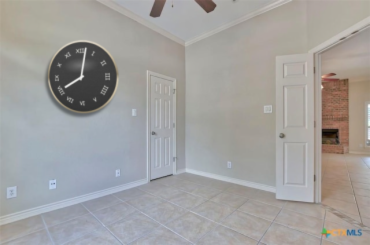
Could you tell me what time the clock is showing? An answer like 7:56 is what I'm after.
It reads 8:02
